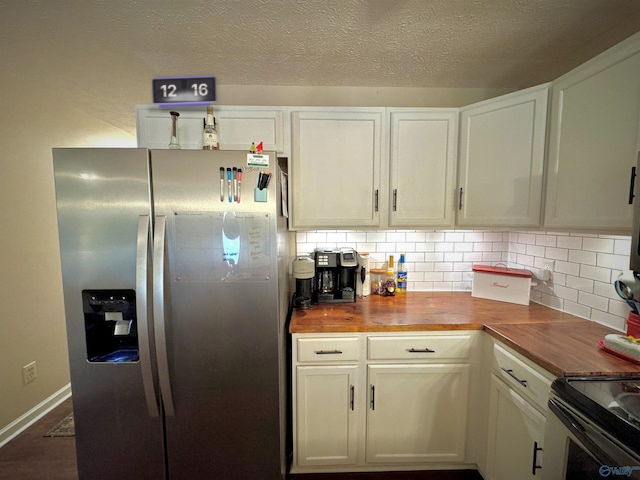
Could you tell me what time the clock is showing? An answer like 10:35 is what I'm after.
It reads 12:16
